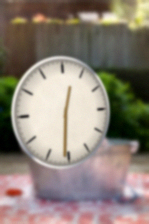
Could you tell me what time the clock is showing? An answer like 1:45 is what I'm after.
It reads 12:31
